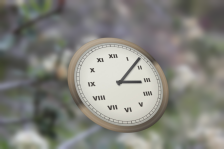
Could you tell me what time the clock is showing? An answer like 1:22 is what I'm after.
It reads 3:08
